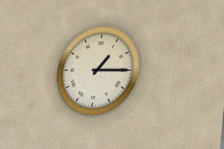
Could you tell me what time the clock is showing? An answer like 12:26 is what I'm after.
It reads 1:15
